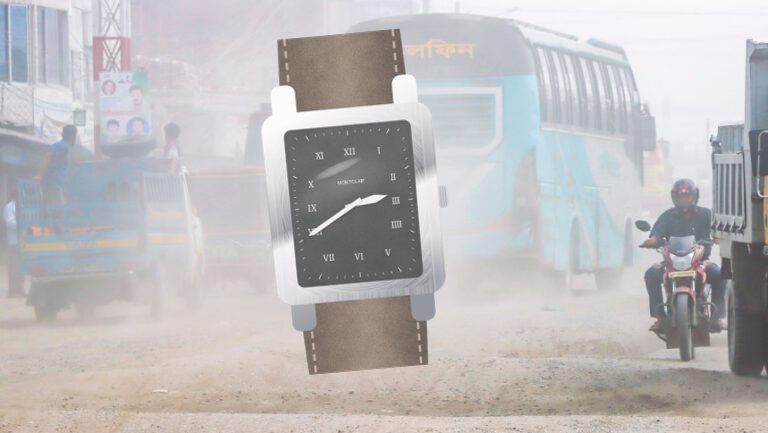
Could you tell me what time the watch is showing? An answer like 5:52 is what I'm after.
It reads 2:40
